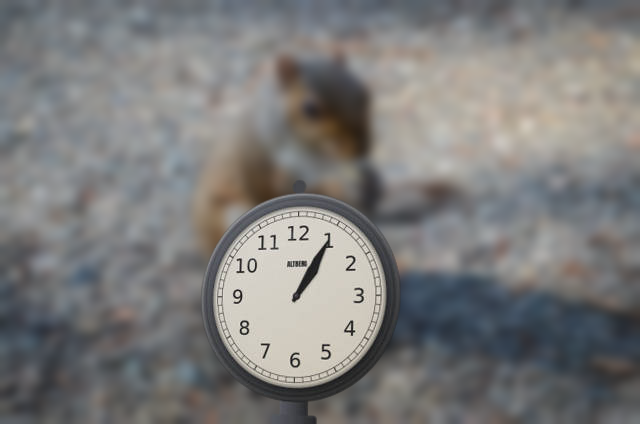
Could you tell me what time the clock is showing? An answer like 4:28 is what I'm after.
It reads 1:05
